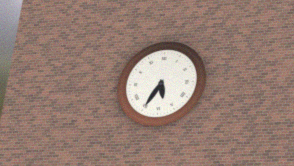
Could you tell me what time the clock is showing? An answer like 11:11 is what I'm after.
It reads 5:35
